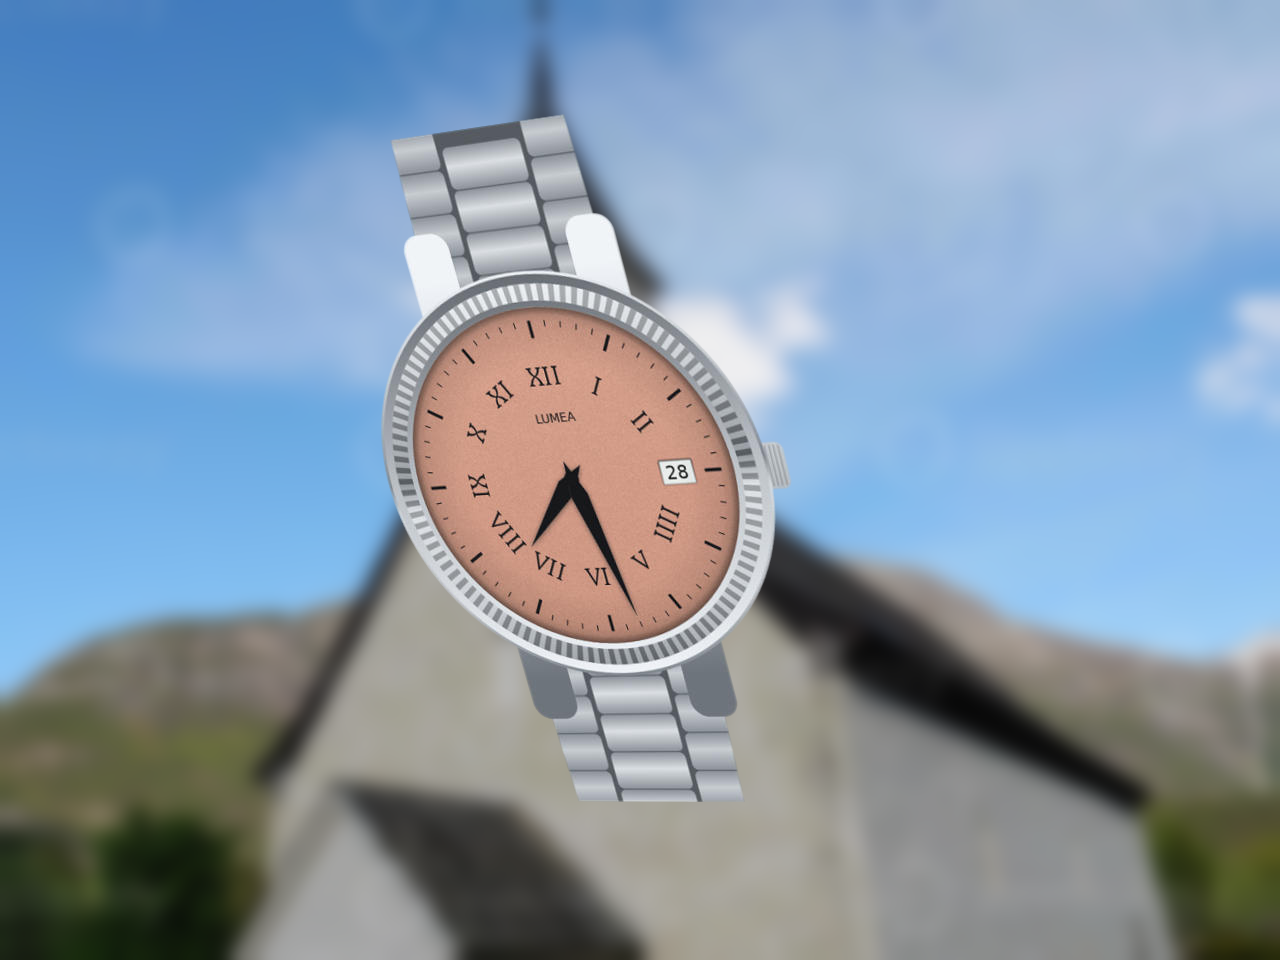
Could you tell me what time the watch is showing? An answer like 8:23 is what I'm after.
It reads 7:28
